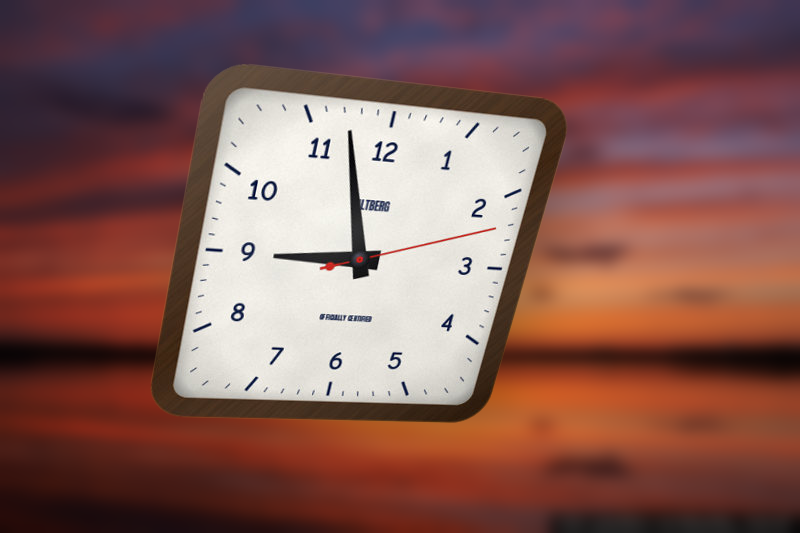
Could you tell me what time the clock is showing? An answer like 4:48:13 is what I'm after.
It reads 8:57:12
